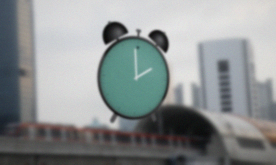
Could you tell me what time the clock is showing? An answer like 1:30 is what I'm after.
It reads 1:59
